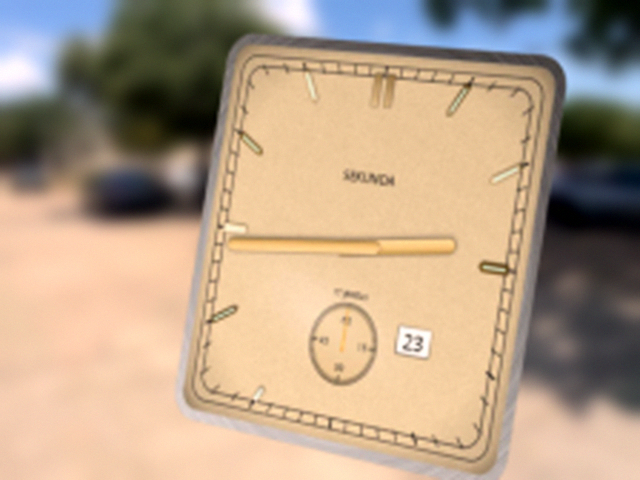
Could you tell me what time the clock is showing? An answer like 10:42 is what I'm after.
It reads 2:44
